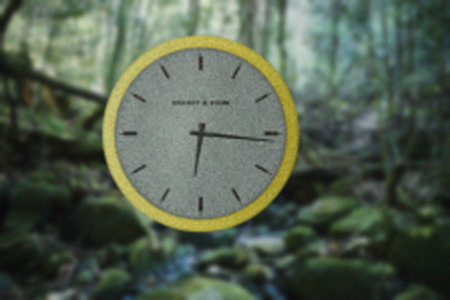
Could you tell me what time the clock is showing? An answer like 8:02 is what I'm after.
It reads 6:16
